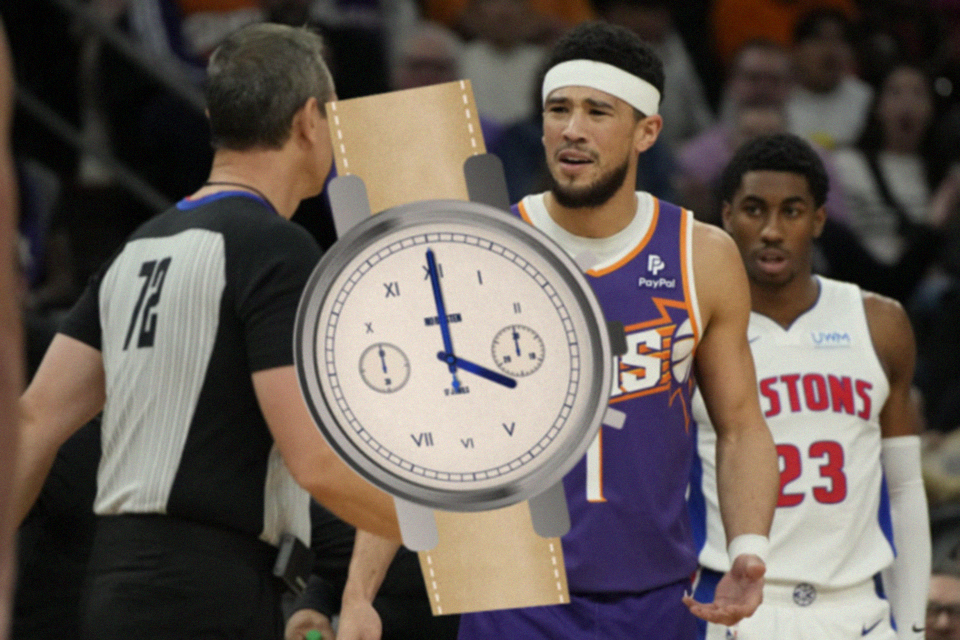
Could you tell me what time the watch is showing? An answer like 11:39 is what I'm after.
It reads 4:00
